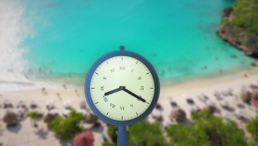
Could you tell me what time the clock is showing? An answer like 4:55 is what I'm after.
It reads 8:20
